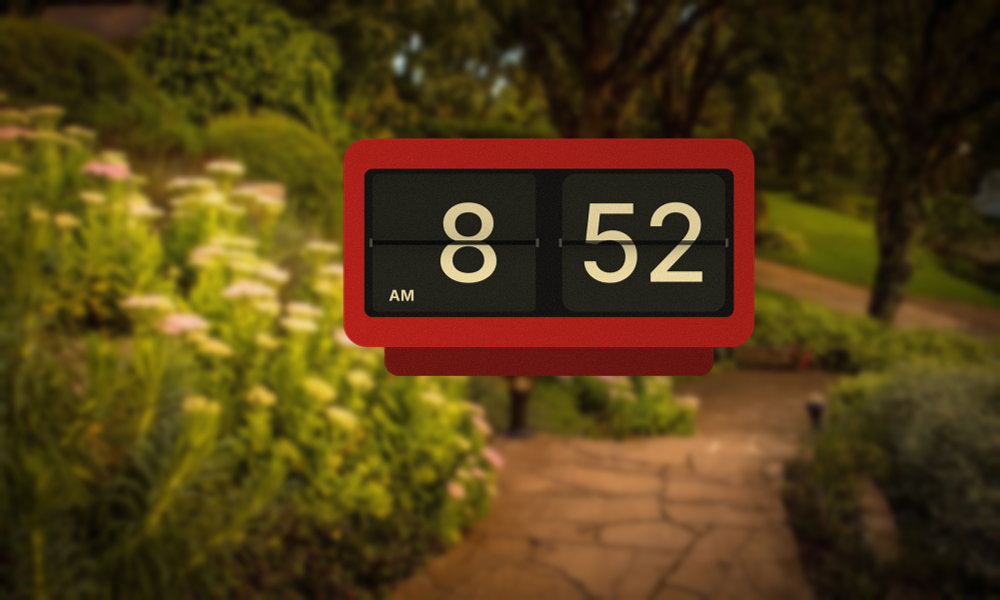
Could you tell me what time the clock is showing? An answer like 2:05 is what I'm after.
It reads 8:52
